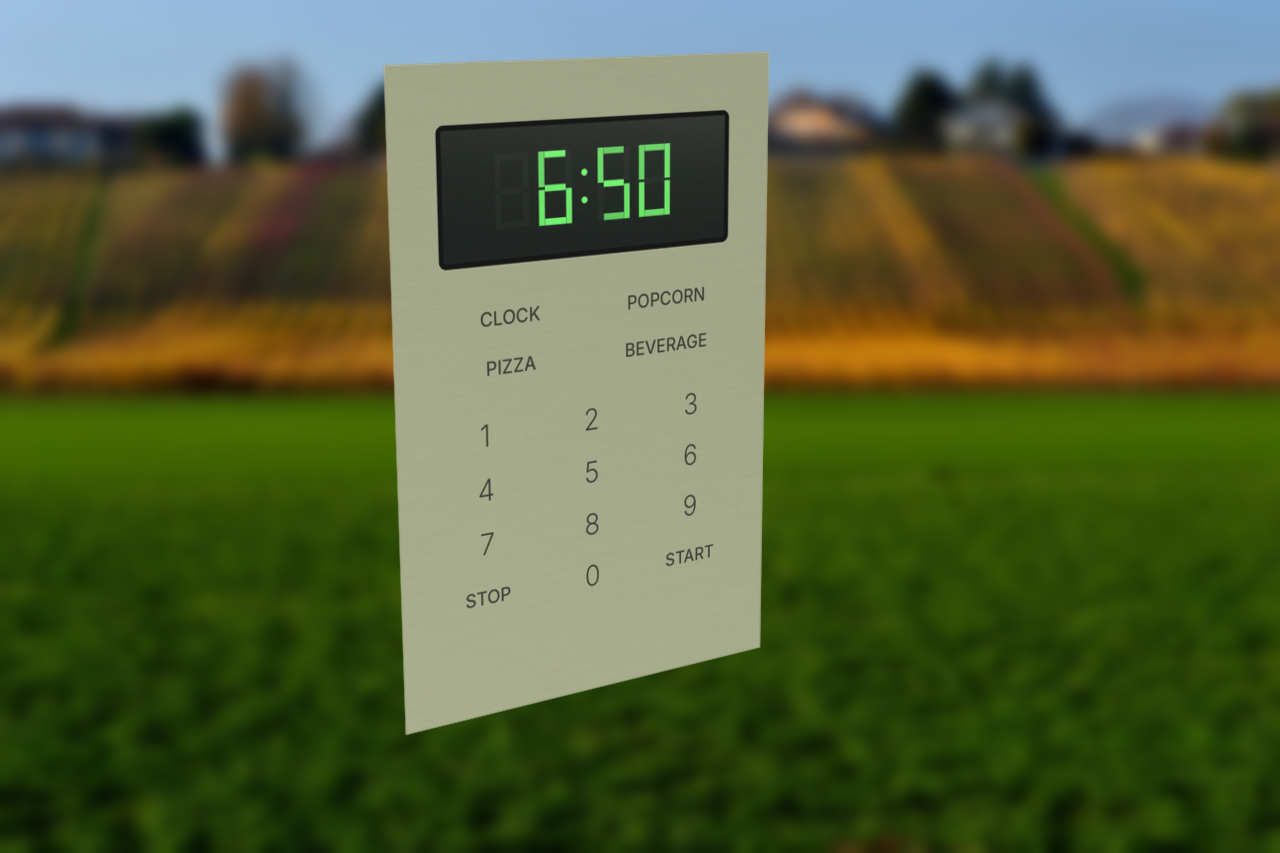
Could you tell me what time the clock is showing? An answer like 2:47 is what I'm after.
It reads 6:50
